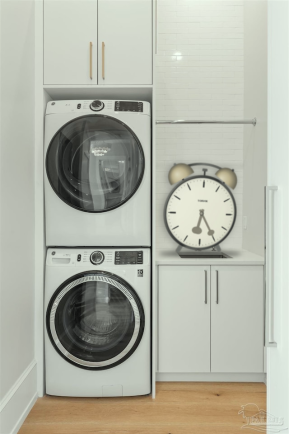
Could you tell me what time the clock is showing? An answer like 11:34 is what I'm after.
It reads 6:25
